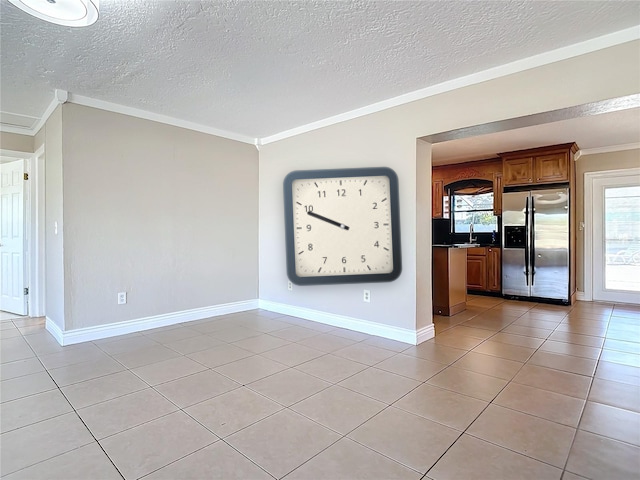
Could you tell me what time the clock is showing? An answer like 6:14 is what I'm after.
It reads 9:49
